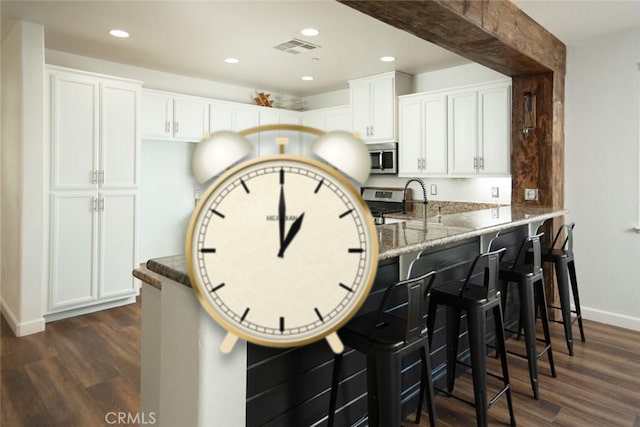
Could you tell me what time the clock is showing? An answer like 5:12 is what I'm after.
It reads 1:00
